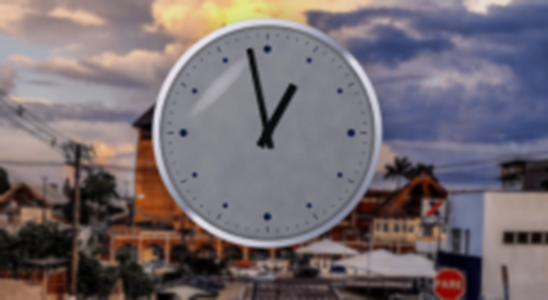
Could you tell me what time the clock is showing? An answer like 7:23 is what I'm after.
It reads 12:58
